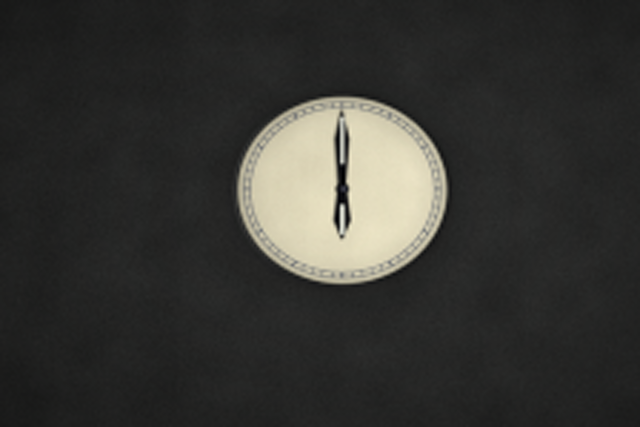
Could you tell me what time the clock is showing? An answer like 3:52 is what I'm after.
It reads 6:00
